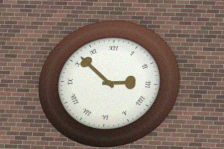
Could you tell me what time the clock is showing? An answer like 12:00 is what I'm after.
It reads 2:52
